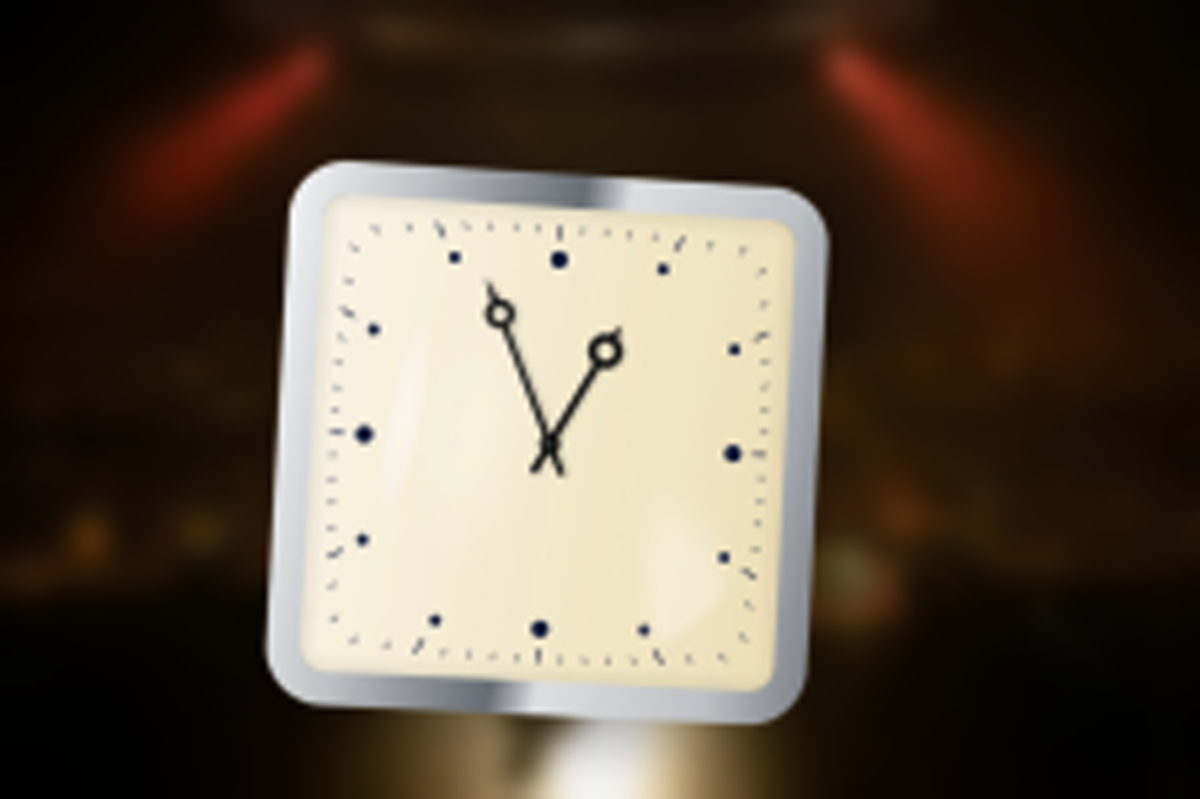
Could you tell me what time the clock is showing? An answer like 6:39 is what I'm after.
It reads 12:56
